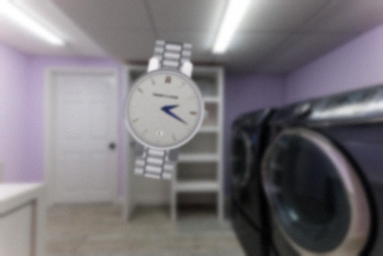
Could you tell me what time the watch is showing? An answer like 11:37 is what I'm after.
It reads 2:19
